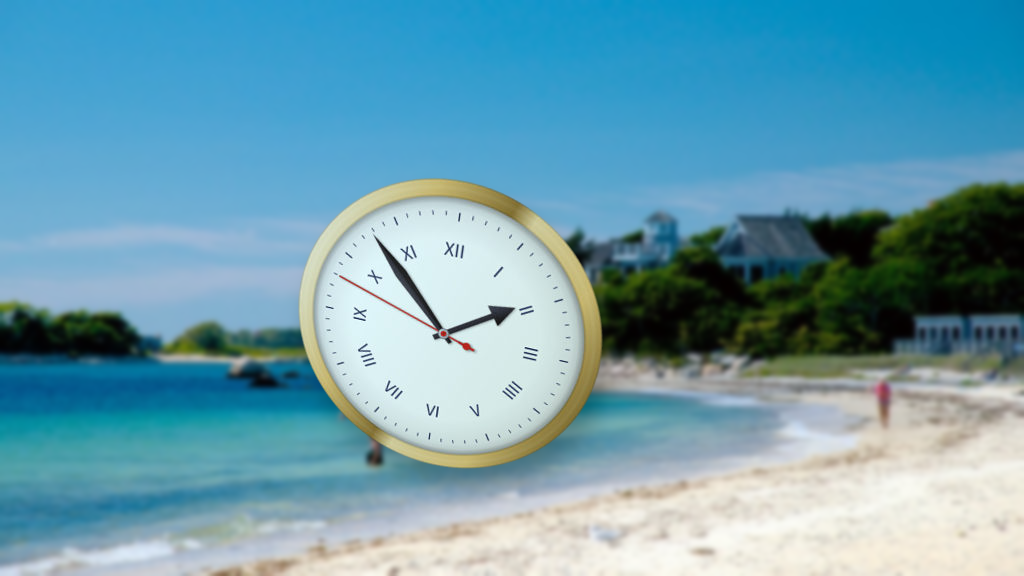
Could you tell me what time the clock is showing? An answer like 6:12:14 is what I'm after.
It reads 1:52:48
